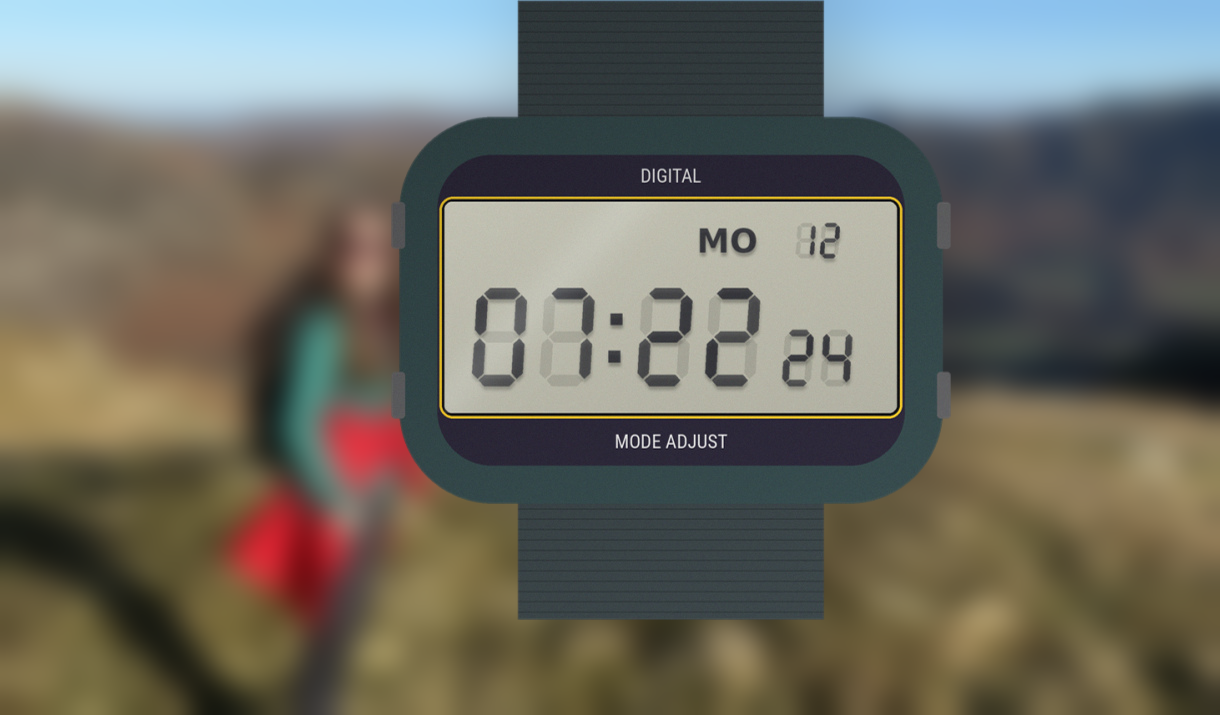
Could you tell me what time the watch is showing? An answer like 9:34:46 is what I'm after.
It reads 7:22:24
